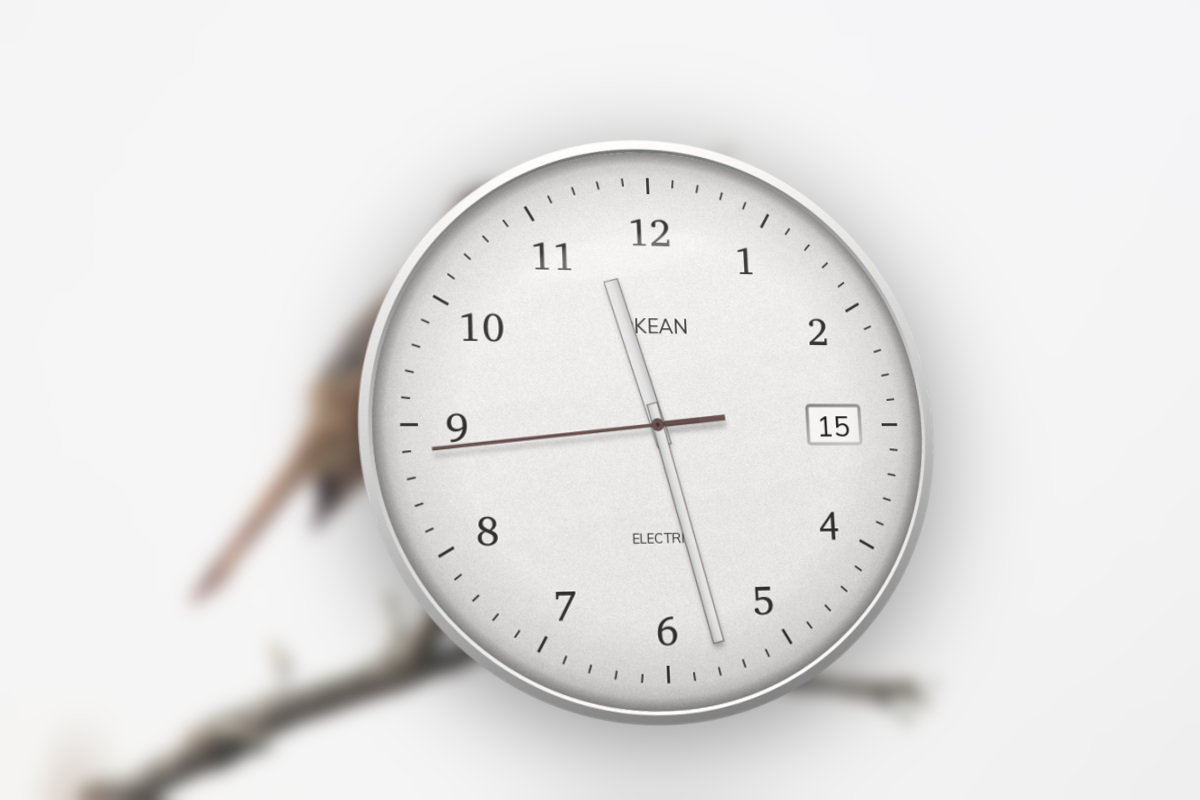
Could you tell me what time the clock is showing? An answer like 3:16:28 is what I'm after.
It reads 11:27:44
